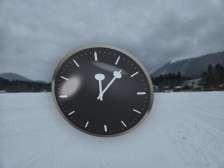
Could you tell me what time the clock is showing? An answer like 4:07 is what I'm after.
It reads 12:07
